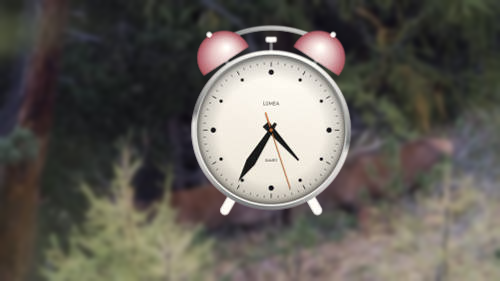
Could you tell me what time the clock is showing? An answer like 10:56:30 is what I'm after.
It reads 4:35:27
